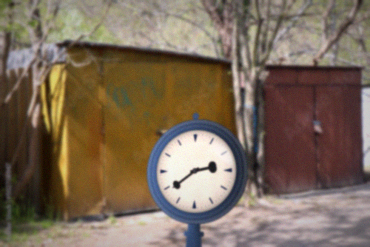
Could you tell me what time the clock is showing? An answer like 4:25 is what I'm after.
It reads 2:39
